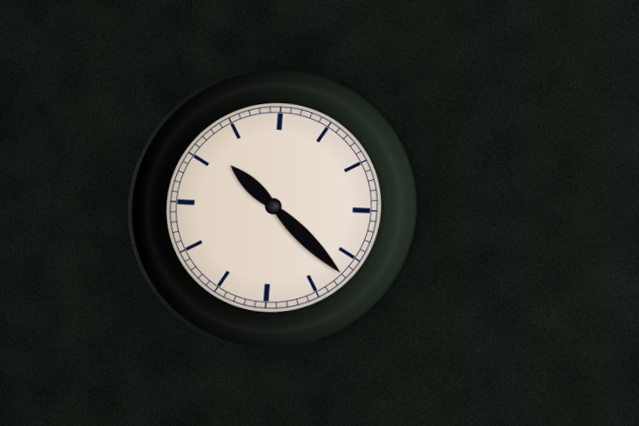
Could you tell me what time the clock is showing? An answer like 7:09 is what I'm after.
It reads 10:22
